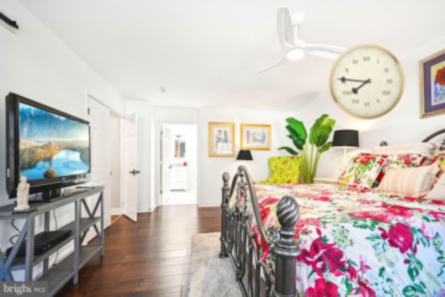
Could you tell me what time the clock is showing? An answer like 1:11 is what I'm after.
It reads 7:46
